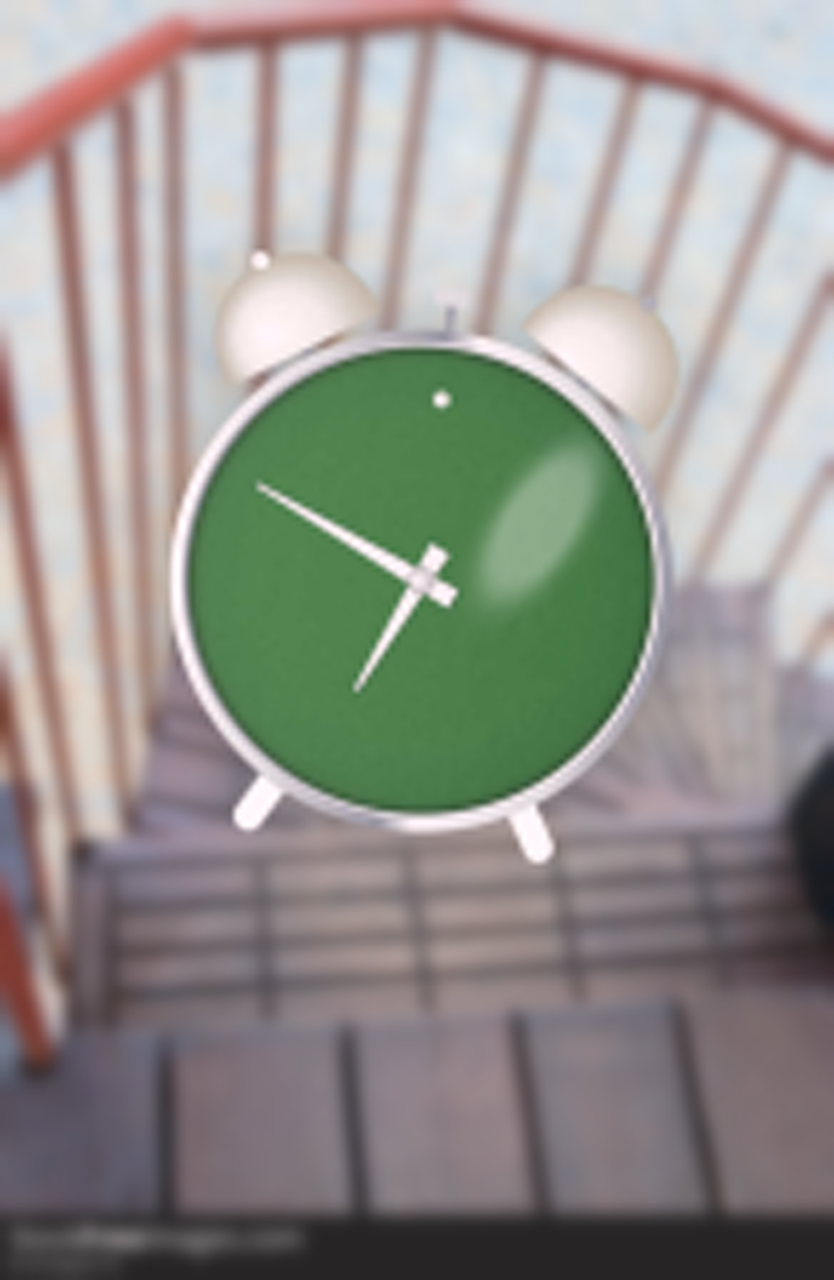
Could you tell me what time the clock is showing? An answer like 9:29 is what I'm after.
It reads 6:49
